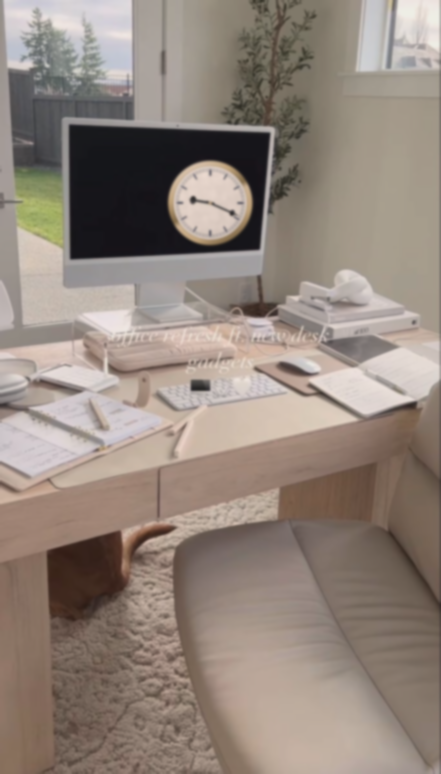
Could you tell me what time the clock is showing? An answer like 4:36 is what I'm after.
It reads 9:19
